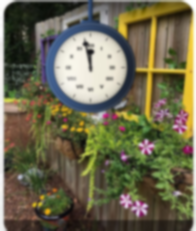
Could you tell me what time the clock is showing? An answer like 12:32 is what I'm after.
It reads 11:58
